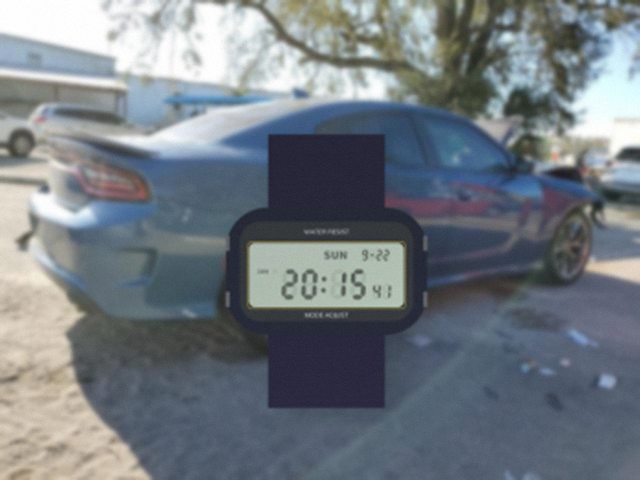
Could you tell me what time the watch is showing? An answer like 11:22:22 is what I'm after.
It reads 20:15:41
